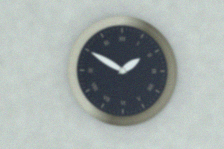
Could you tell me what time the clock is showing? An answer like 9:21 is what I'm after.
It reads 1:50
